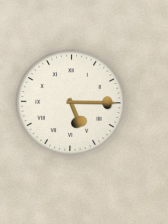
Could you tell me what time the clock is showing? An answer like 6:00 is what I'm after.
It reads 5:15
